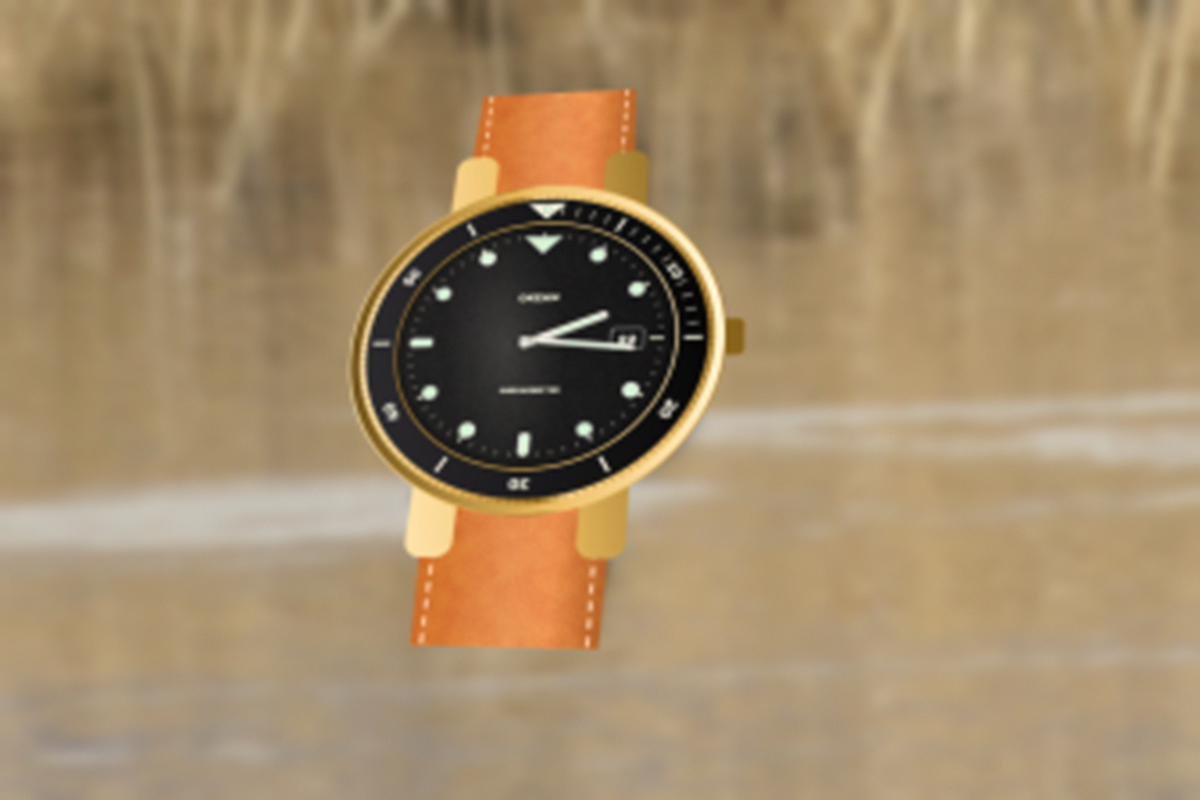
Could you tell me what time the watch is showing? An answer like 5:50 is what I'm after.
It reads 2:16
